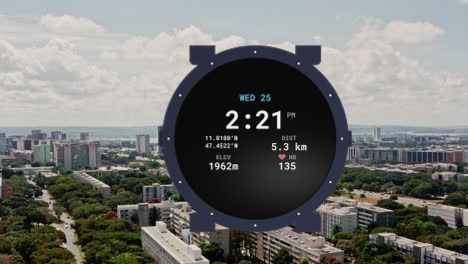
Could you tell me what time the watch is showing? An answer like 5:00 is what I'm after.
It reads 2:21
